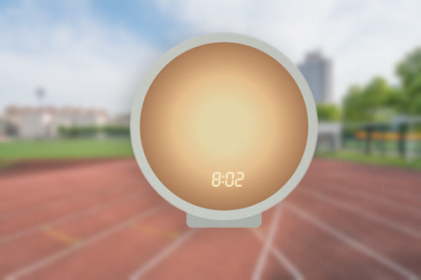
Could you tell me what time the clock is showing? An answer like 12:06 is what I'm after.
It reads 8:02
